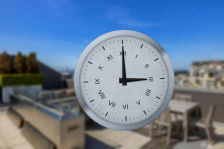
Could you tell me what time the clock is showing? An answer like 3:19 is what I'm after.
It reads 3:00
